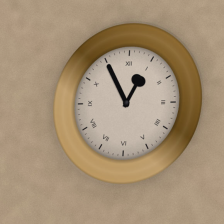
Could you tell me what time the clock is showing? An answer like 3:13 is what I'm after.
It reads 12:55
